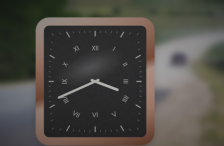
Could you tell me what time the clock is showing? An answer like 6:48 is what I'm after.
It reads 3:41
